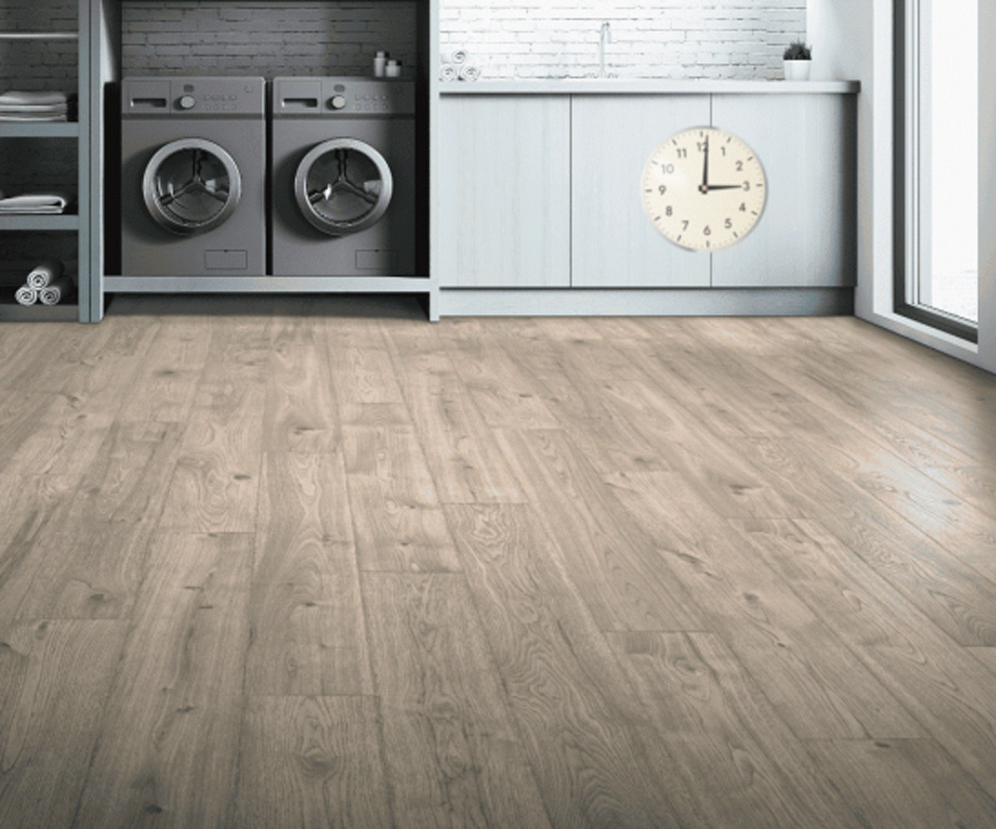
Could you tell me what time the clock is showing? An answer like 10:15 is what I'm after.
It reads 3:01
